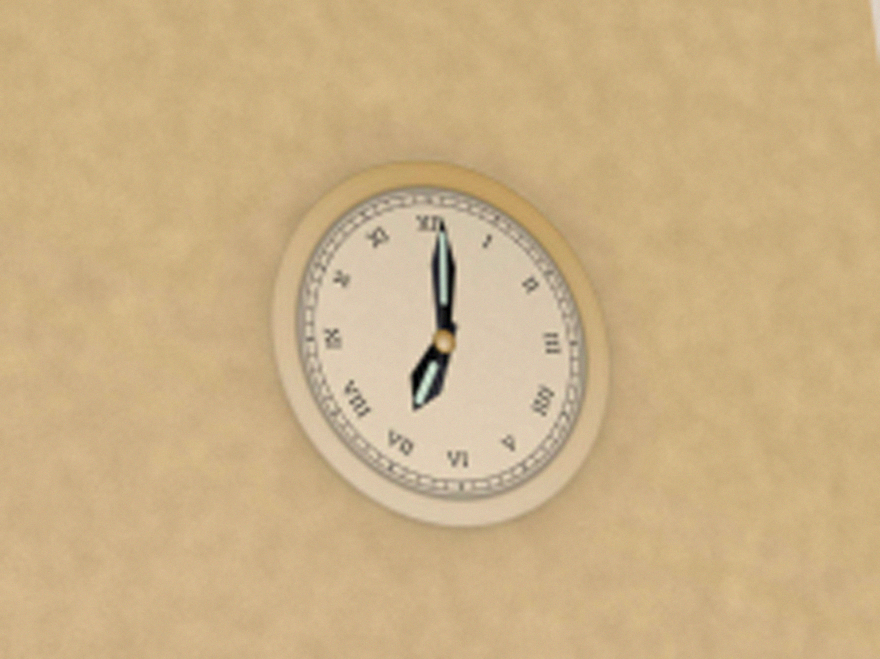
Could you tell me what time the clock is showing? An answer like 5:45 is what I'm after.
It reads 7:01
